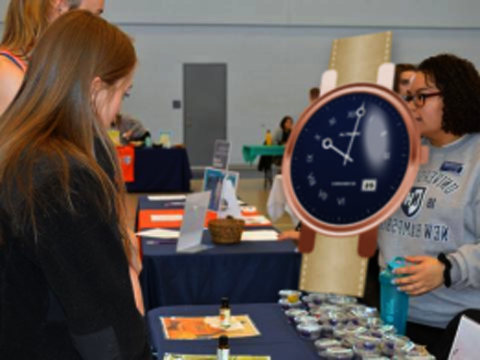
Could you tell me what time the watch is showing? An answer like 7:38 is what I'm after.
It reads 10:02
